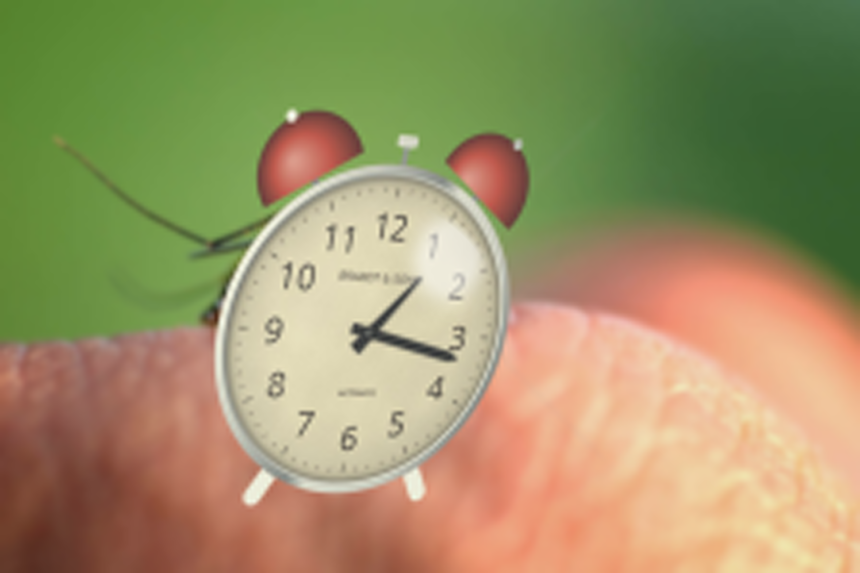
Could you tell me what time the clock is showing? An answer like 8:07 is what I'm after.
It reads 1:17
